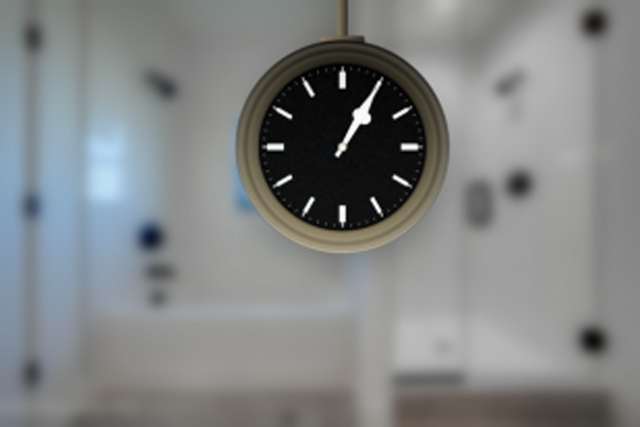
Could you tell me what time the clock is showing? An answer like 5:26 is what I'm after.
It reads 1:05
